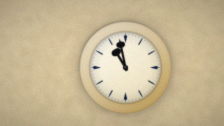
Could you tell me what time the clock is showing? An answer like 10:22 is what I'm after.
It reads 10:58
